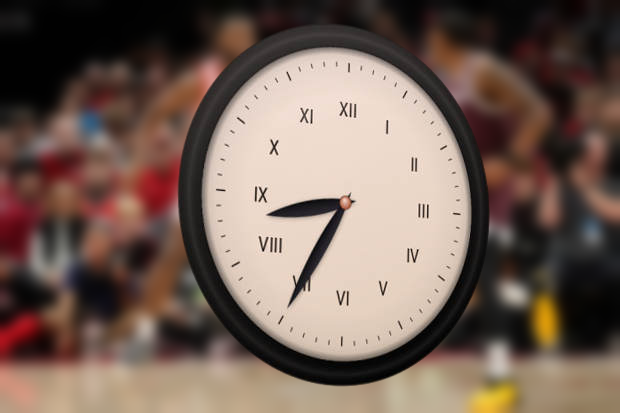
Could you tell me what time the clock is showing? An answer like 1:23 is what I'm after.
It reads 8:35
